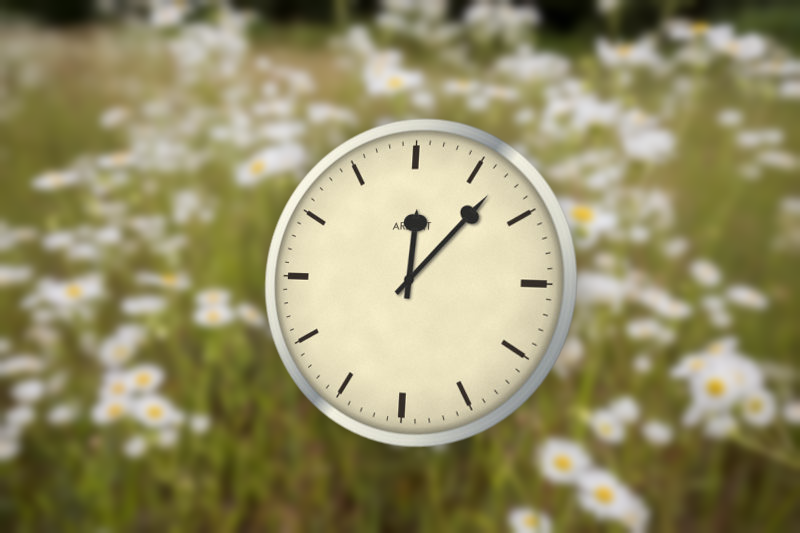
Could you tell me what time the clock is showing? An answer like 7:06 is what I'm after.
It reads 12:07
